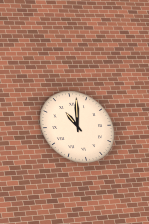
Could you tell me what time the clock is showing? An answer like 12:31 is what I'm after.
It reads 11:02
